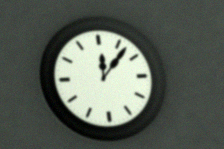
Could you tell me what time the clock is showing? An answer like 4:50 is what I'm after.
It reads 12:07
